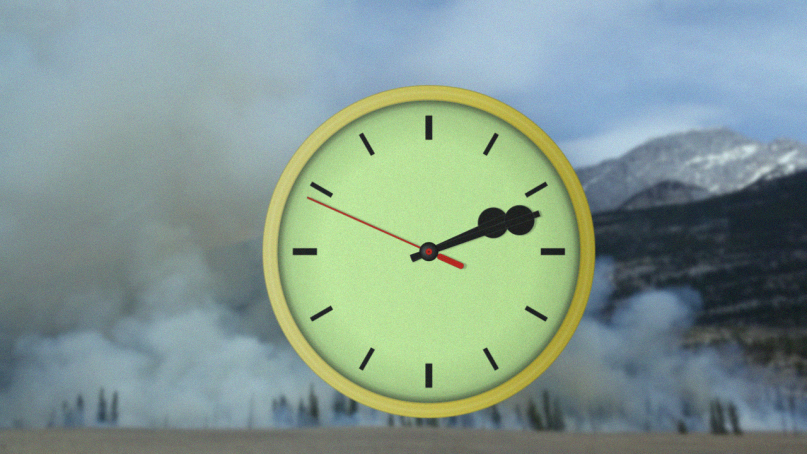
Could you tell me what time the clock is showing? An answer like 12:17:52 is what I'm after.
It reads 2:11:49
